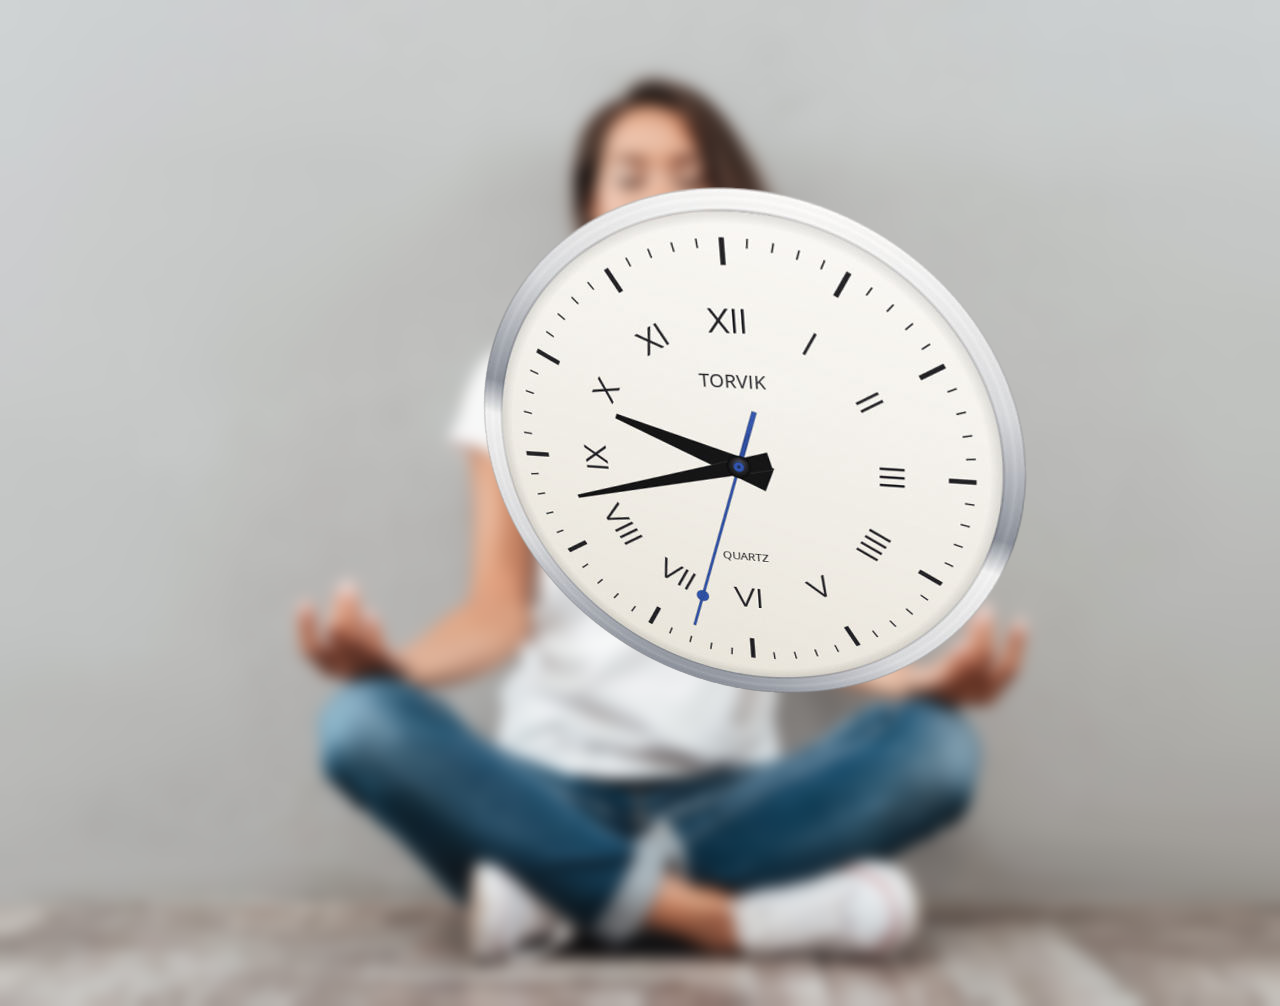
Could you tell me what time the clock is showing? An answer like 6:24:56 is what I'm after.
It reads 9:42:33
